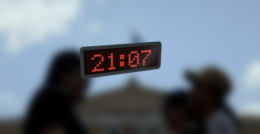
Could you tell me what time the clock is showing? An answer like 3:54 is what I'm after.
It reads 21:07
